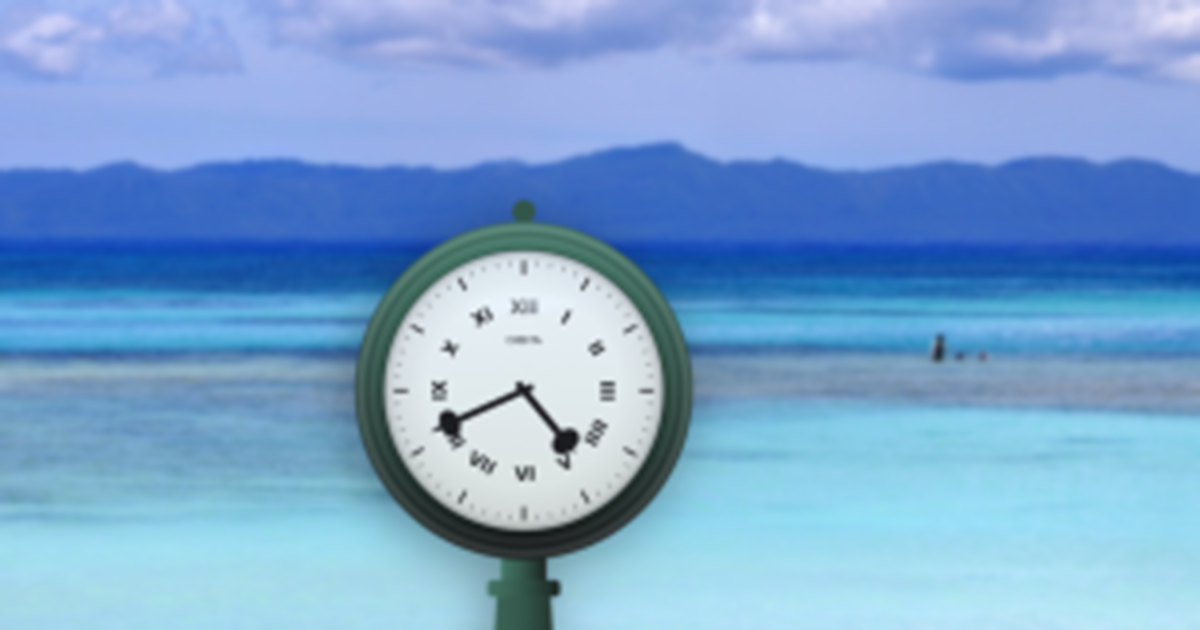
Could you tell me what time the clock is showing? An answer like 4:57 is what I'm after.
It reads 4:41
